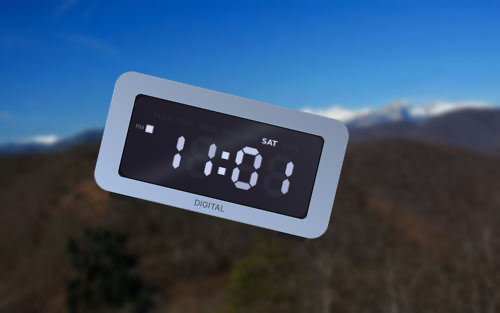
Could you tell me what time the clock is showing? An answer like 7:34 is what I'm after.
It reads 11:01
